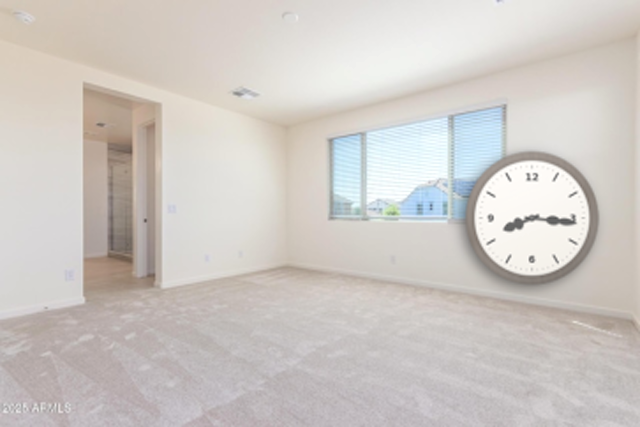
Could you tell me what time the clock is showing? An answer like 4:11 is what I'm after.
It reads 8:16
